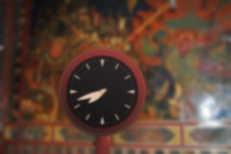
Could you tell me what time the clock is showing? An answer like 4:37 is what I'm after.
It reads 7:42
